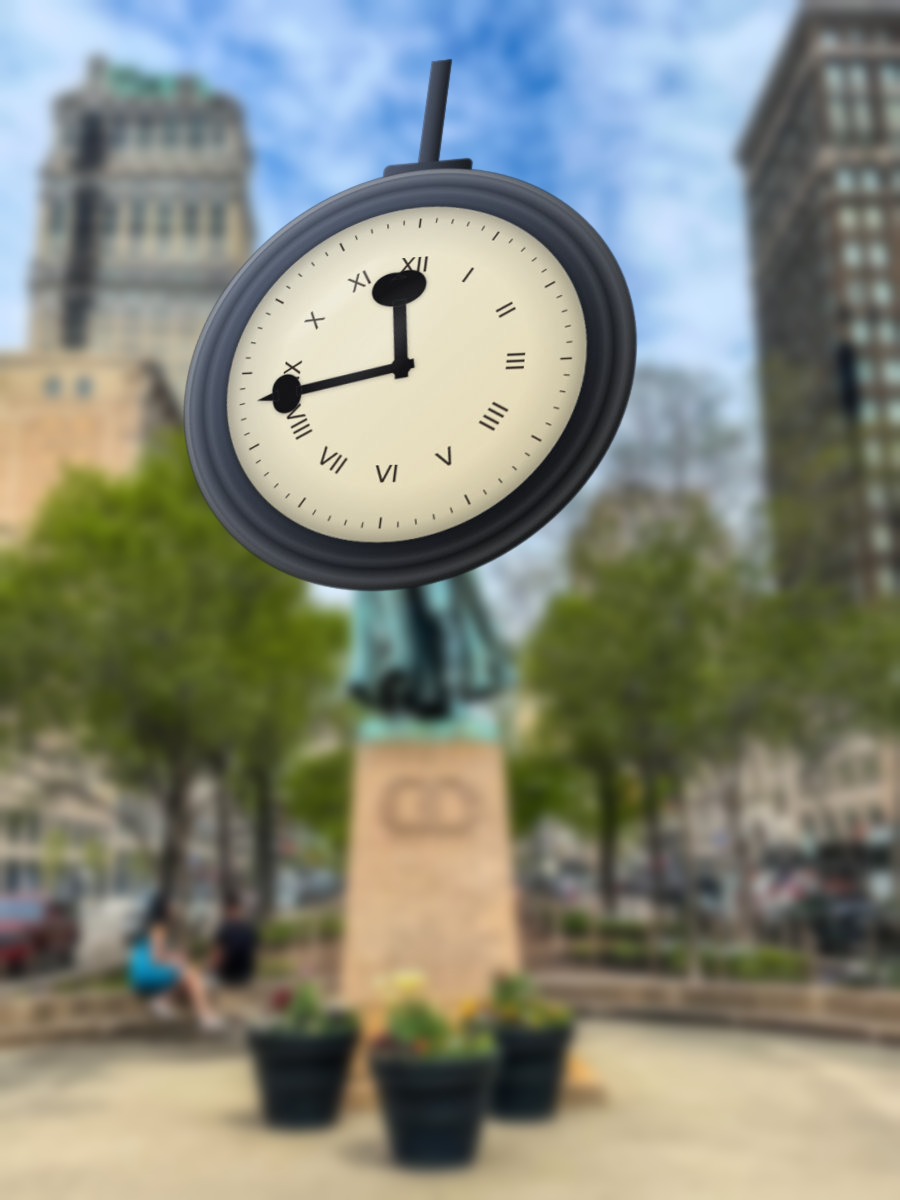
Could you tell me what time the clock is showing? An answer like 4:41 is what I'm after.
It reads 11:43
